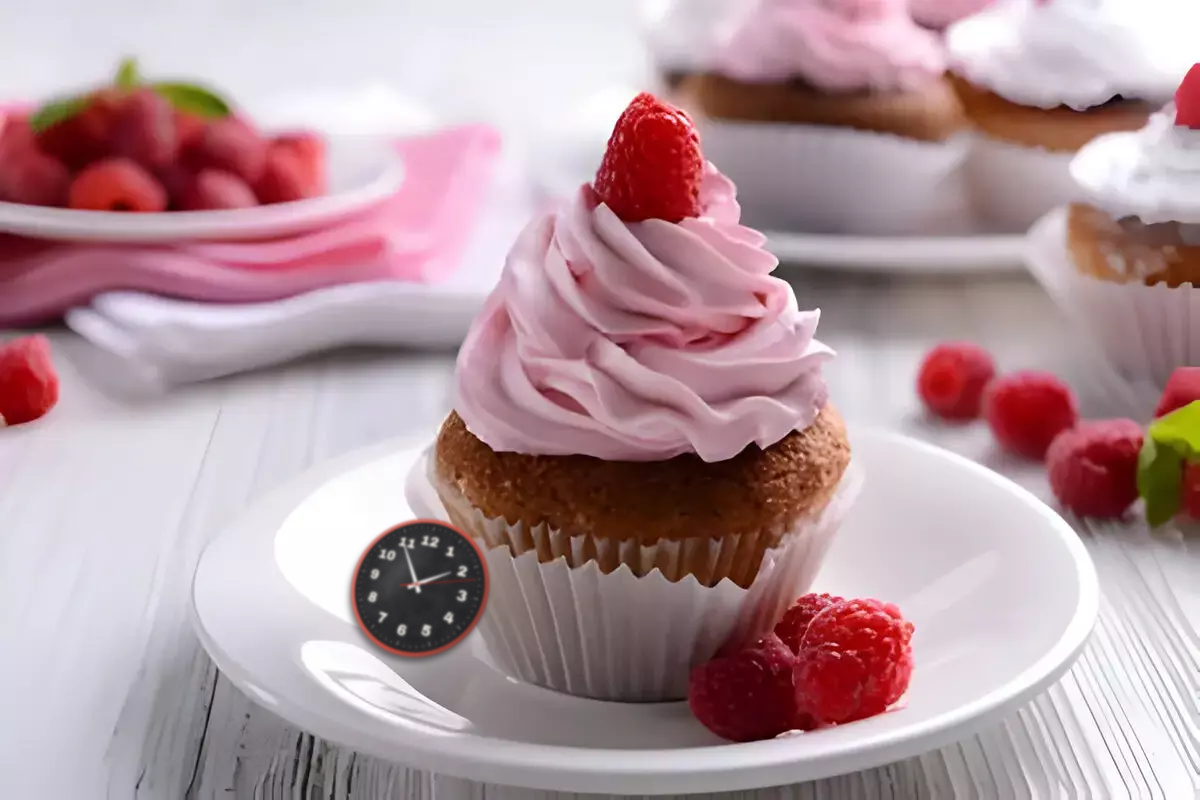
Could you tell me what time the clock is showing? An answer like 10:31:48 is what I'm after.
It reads 1:54:12
